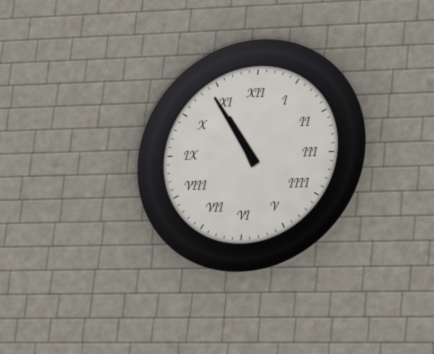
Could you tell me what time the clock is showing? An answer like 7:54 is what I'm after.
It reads 10:54
